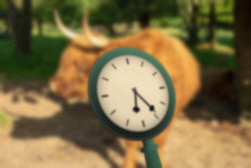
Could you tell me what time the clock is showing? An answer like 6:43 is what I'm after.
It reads 6:24
